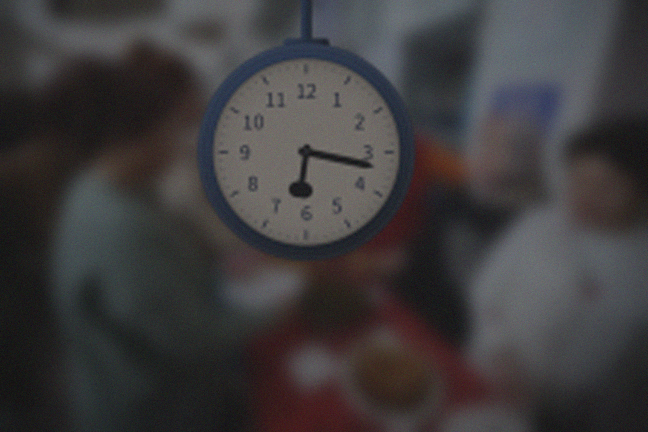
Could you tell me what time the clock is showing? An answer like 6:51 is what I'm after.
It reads 6:17
